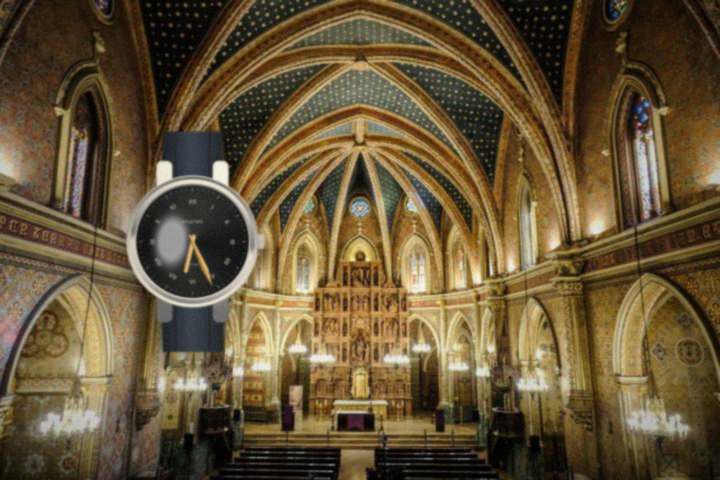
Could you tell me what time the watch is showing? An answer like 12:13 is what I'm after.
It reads 6:26
